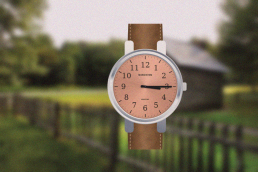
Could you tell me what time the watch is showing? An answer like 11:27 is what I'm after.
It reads 3:15
